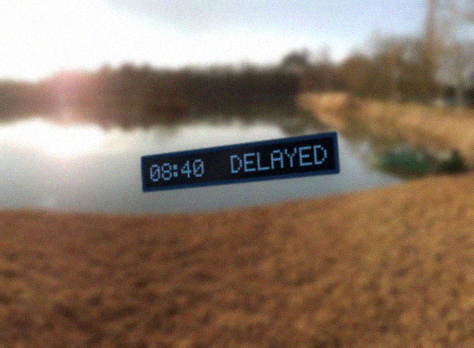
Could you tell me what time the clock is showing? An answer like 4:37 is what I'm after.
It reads 8:40
